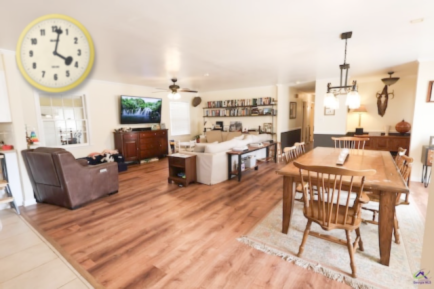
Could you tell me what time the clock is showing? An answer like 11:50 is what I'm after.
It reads 4:02
